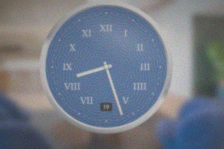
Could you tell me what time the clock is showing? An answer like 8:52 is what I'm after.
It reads 8:27
